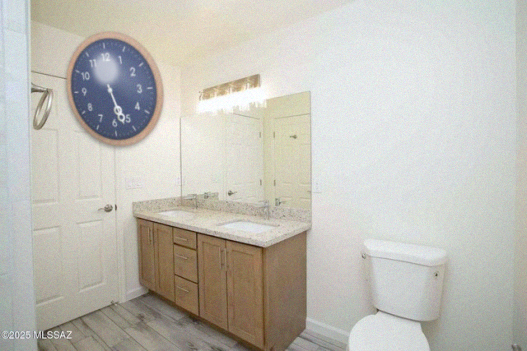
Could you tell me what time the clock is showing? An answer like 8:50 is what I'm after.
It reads 5:27
